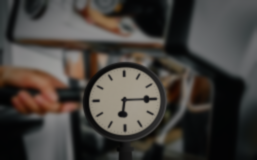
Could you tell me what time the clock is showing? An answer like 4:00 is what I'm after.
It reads 6:15
